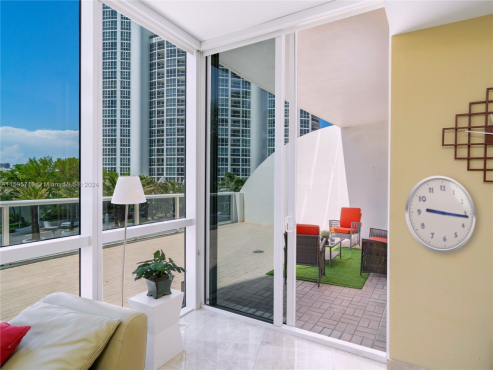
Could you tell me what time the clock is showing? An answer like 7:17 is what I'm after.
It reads 9:16
